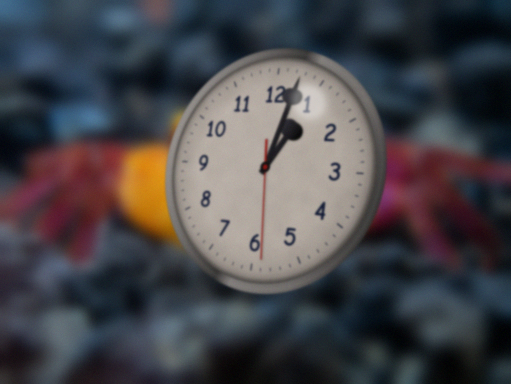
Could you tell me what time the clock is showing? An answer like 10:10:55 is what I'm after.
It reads 1:02:29
